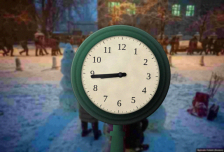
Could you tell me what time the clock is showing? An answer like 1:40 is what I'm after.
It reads 8:44
